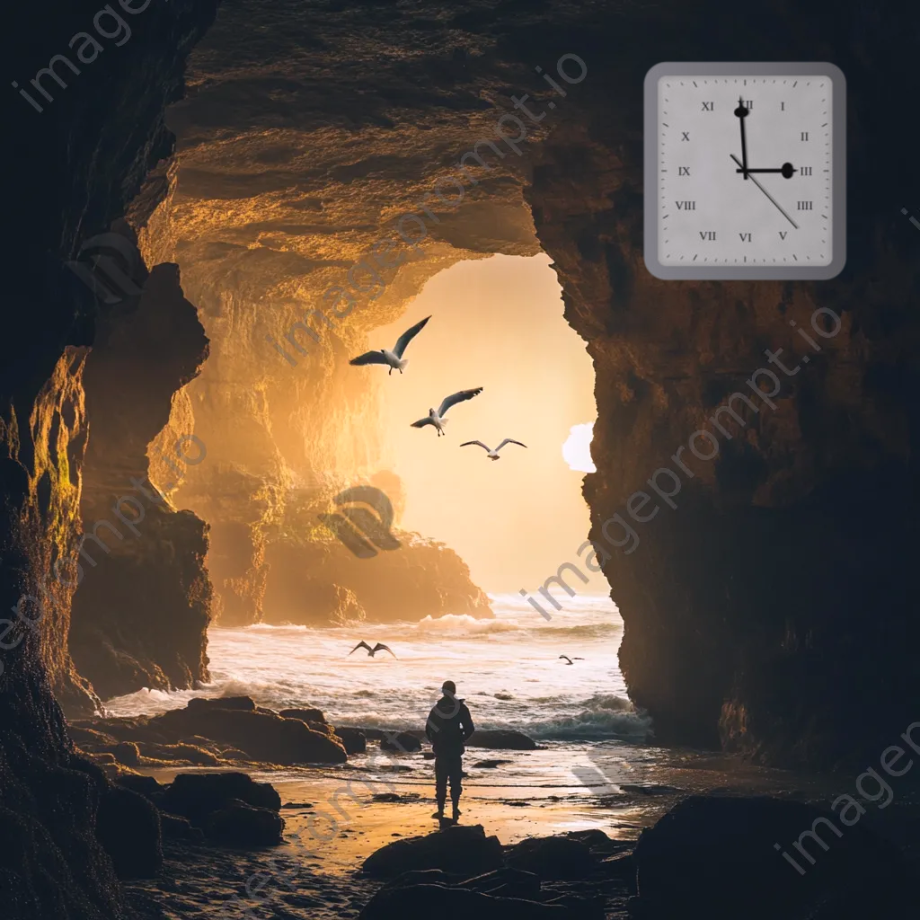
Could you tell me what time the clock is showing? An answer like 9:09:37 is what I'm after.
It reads 2:59:23
